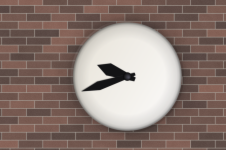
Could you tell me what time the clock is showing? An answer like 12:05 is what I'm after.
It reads 9:42
